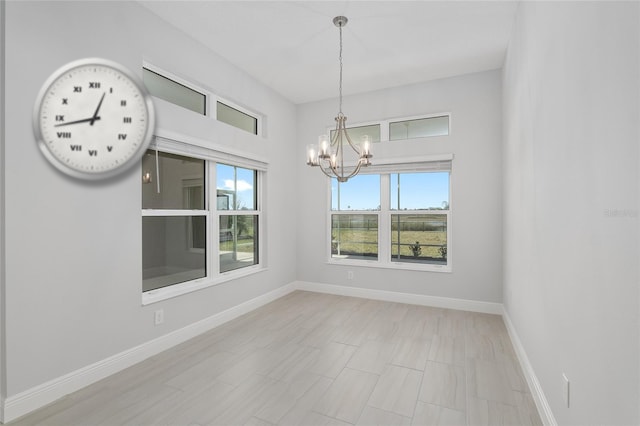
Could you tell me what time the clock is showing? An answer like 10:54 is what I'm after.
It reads 12:43
